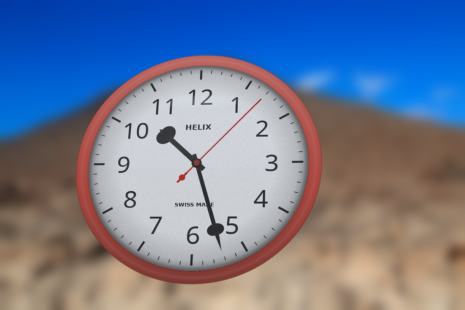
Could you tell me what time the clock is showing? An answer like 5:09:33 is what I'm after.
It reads 10:27:07
